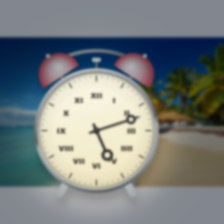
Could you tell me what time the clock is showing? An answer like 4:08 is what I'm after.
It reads 5:12
